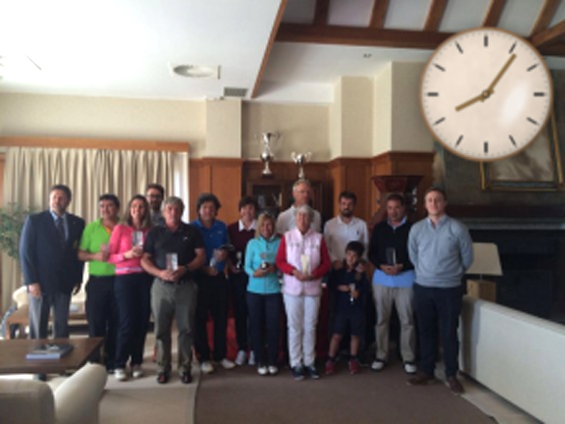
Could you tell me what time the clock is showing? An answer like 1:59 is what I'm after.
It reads 8:06
